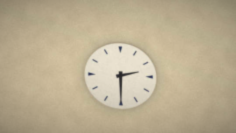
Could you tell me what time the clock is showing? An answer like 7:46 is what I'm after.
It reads 2:30
